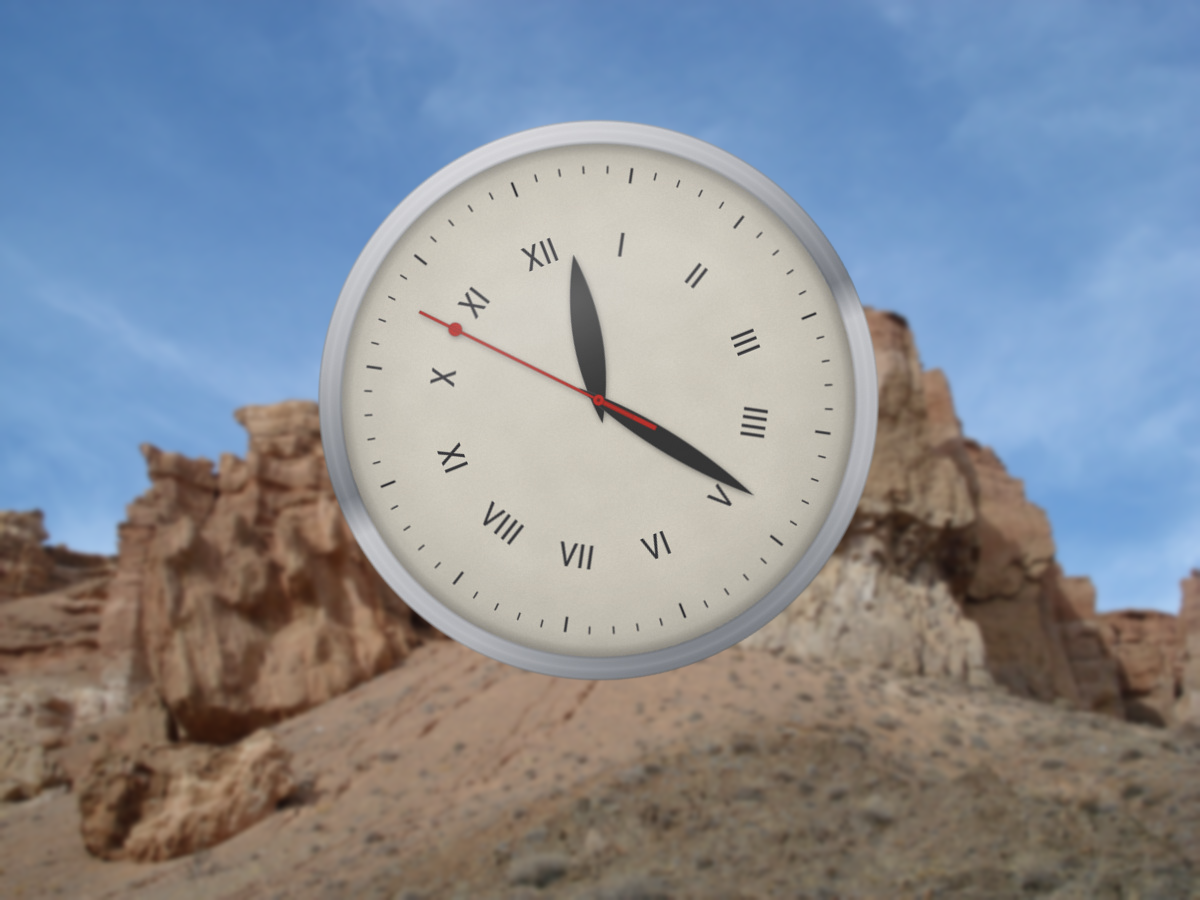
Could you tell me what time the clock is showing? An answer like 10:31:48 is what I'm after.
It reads 12:23:53
